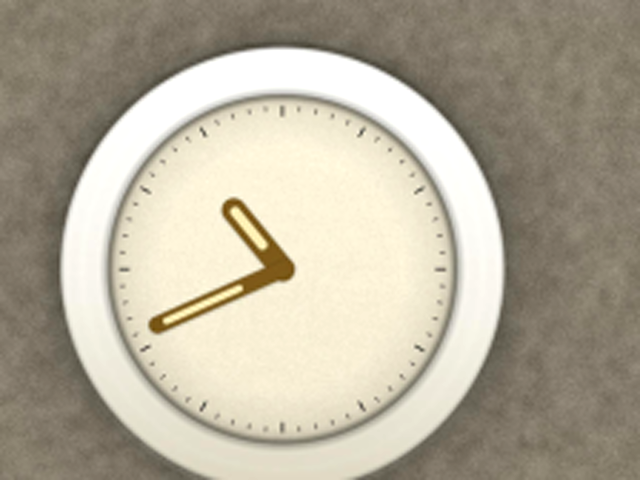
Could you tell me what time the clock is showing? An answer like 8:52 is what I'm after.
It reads 10:41
